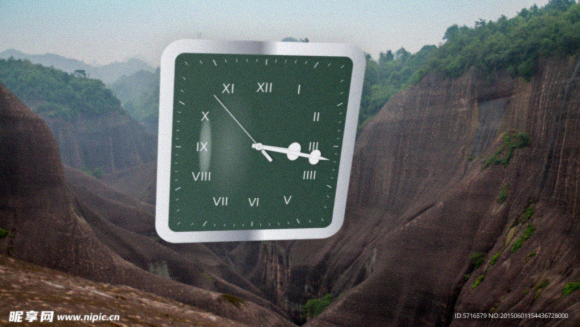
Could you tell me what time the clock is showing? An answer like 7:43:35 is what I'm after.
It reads 3:16:53
